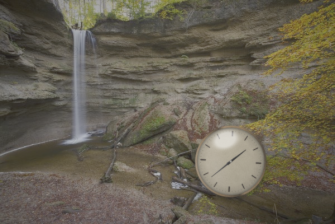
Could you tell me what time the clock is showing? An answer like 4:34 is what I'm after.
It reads 1:38
